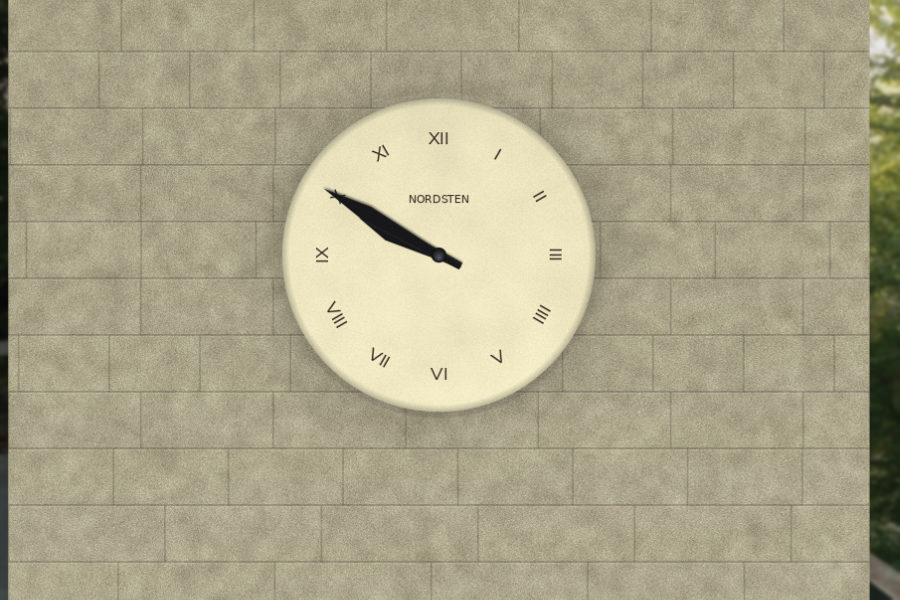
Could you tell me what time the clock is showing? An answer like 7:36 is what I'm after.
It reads 9:50
